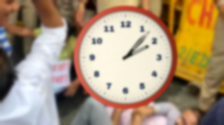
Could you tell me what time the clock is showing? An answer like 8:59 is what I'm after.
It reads 2:07
